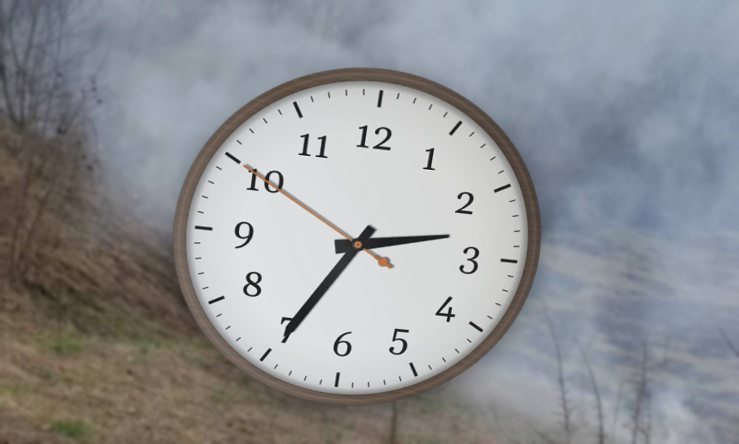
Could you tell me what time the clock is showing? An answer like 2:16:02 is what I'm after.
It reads 2:34:50
